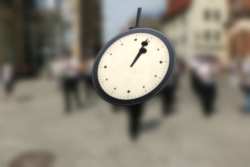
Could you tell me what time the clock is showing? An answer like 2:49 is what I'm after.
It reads 1:04
